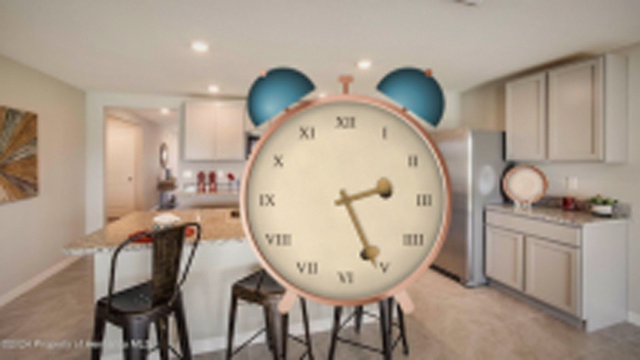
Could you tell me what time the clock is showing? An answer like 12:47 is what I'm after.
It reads 2:26
